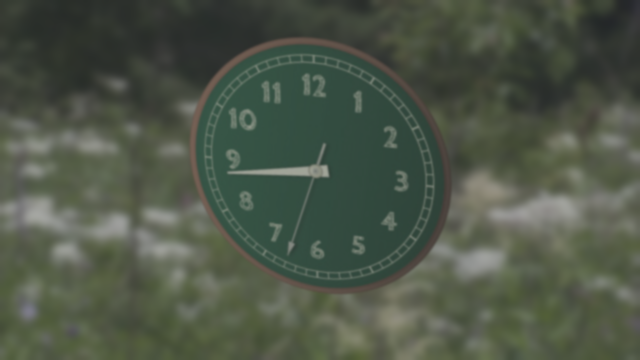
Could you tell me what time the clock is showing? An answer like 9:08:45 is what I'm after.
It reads 8:43:33
